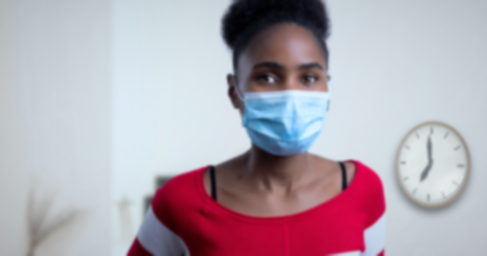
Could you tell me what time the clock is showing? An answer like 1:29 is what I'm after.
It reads 6:59
